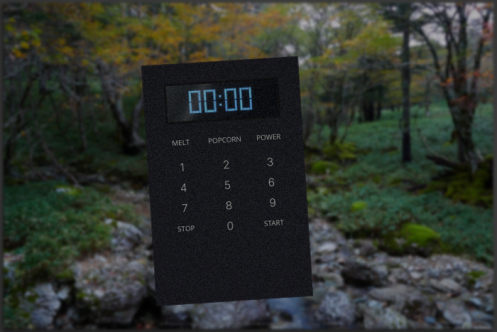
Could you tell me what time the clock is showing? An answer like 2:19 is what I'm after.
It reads 0:00
